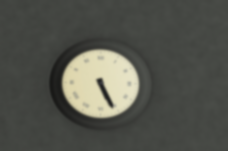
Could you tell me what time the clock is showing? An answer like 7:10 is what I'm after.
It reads 5:26
